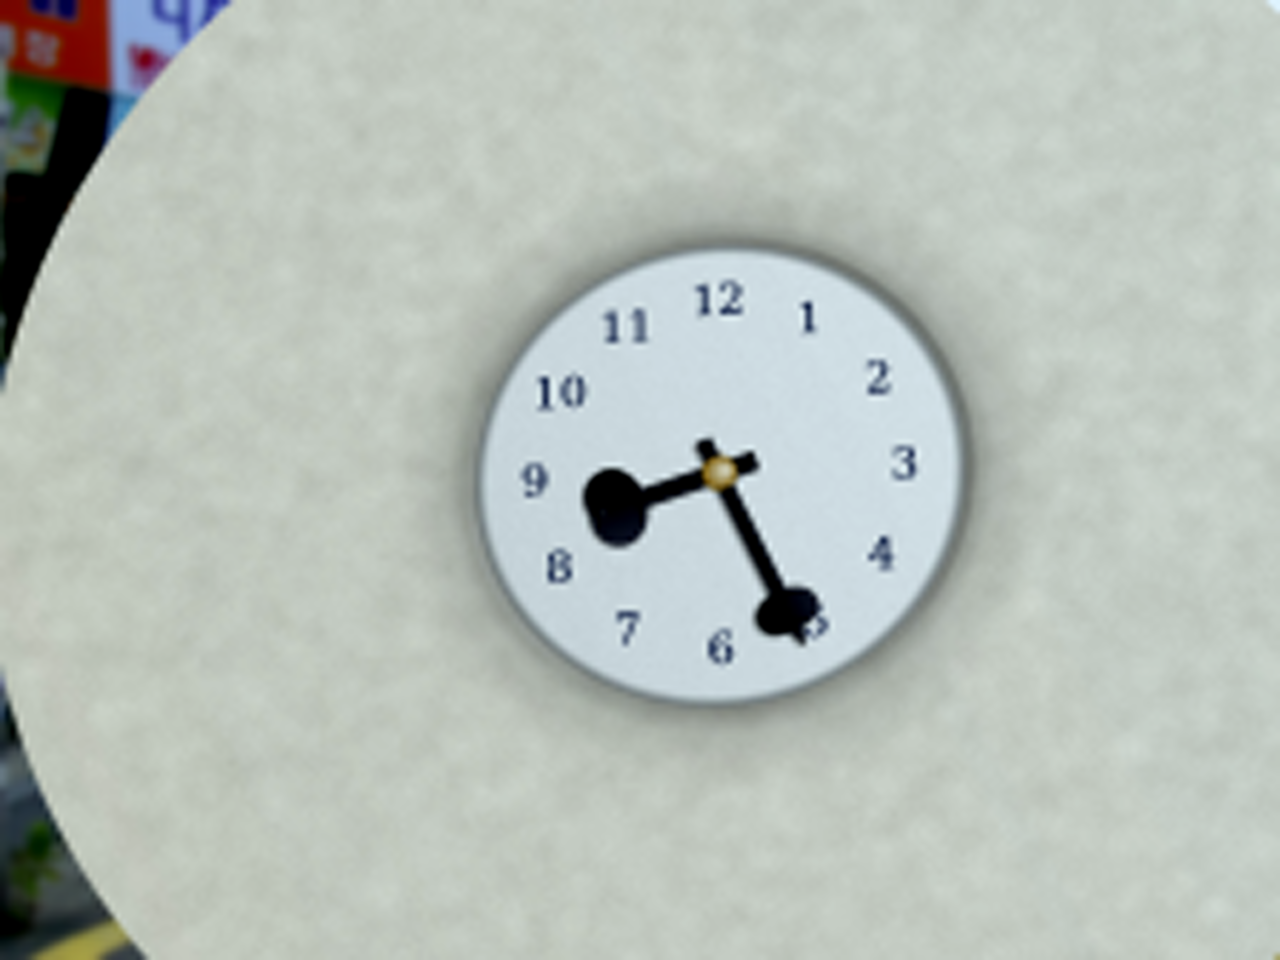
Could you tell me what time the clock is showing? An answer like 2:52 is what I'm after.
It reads 8:26
